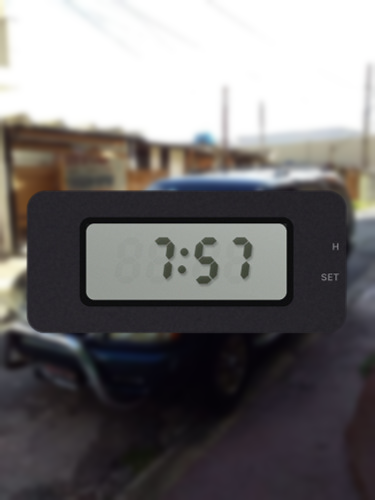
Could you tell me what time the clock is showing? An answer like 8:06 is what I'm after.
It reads 7:57
